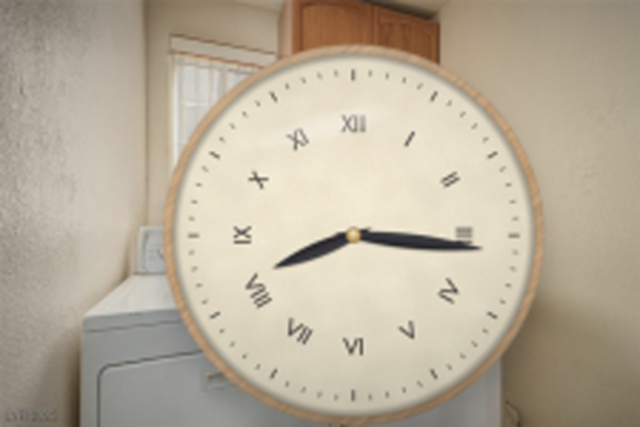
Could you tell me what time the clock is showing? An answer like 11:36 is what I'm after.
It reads 8:16
